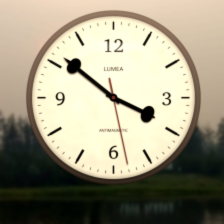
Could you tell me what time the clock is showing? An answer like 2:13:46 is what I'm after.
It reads 3:51:28
